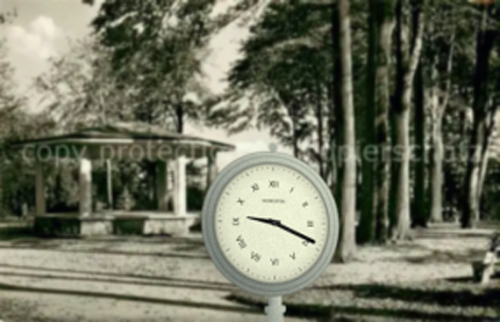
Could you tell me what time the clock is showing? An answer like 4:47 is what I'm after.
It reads 9:19
